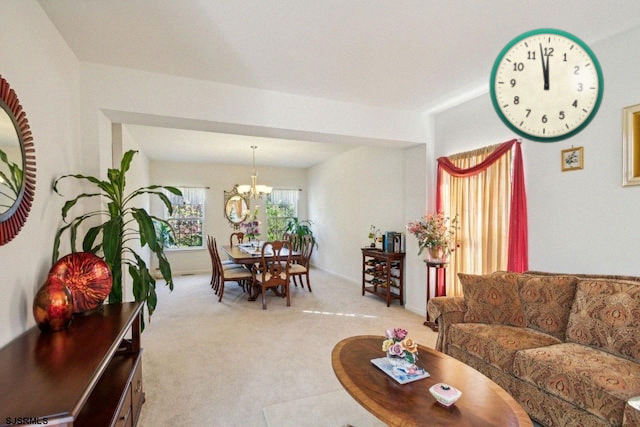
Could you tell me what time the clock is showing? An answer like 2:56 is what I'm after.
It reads 11:58
